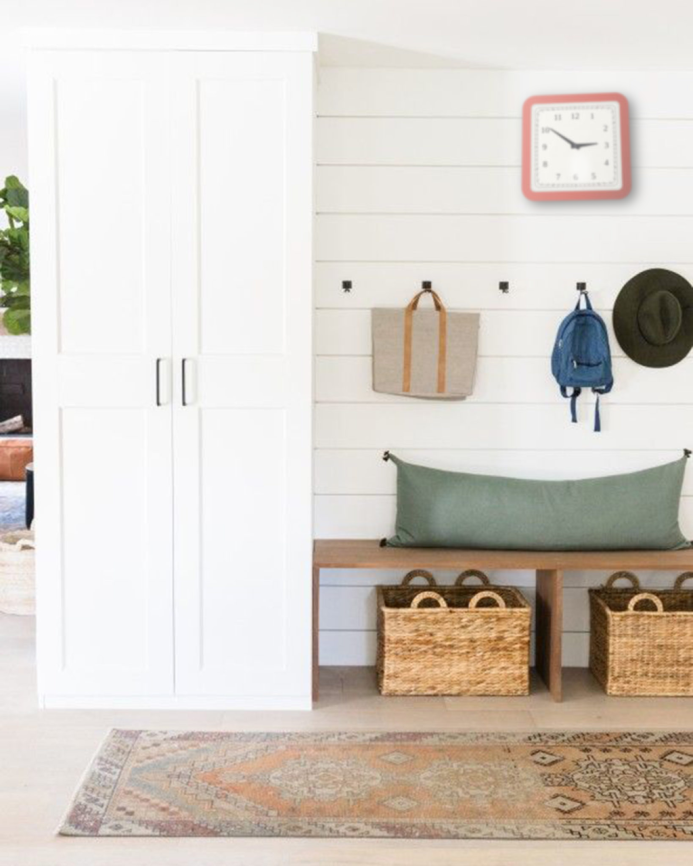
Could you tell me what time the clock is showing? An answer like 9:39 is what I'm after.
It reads 2:51
